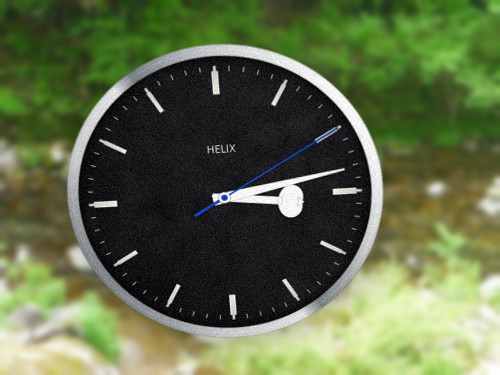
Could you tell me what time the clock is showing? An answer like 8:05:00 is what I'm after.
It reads 3:13:10
